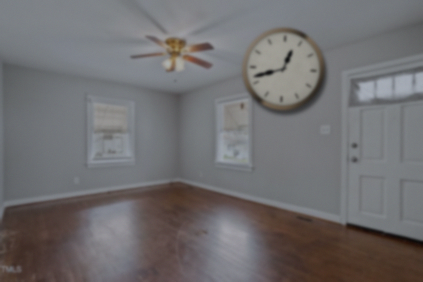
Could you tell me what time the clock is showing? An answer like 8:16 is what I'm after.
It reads 12:42
